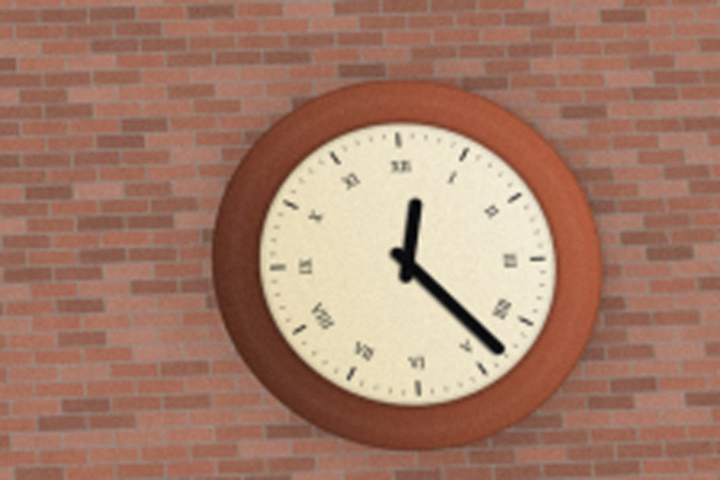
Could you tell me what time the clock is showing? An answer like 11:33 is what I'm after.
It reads 12:23
